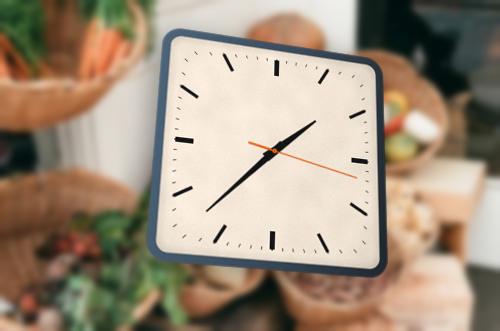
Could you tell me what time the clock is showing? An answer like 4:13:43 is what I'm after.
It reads 1:37:17
